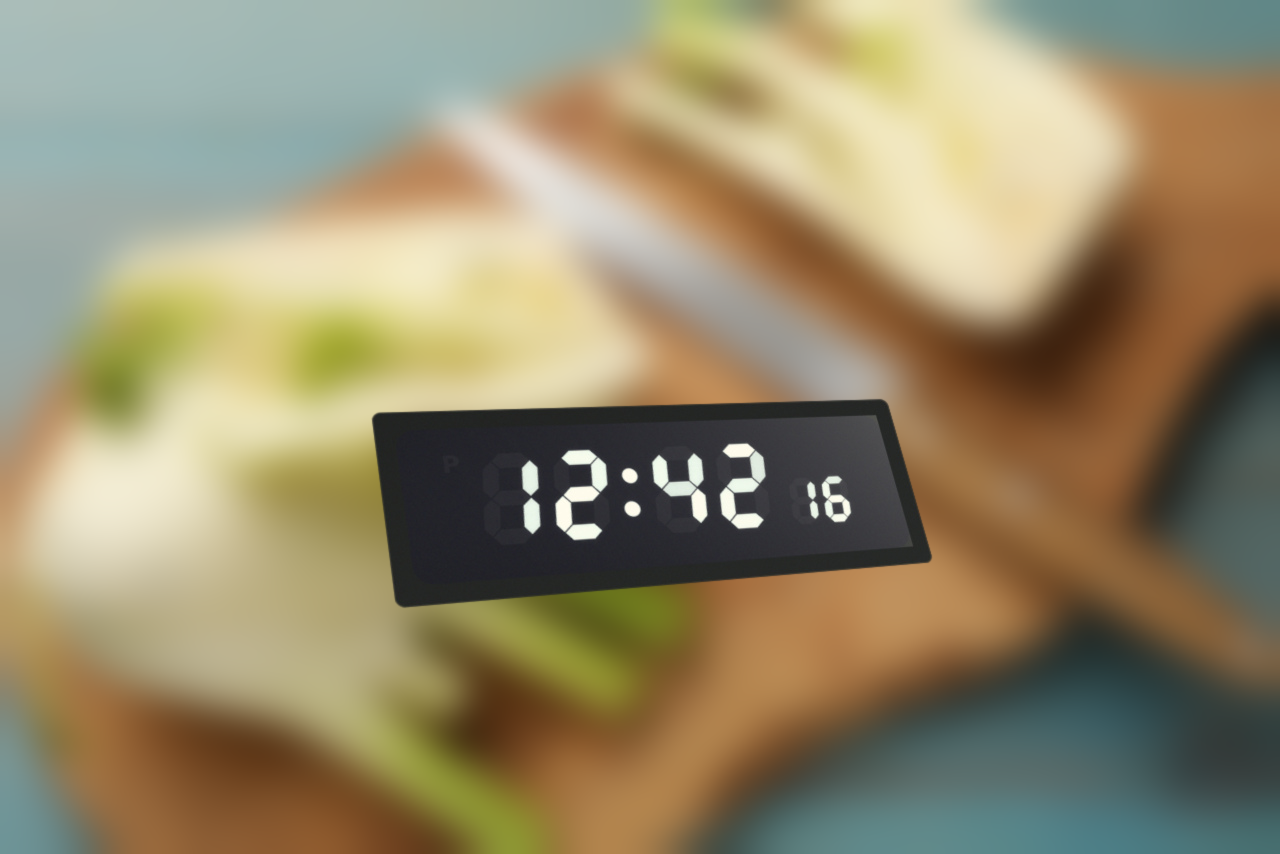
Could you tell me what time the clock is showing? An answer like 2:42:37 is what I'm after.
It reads 12:42:16
